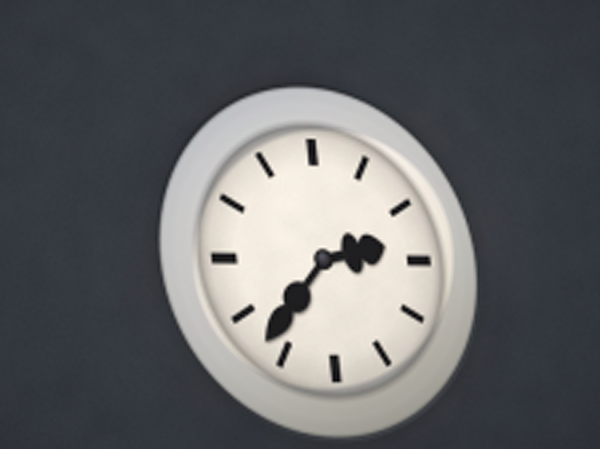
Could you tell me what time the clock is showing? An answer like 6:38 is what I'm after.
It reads 2:37
